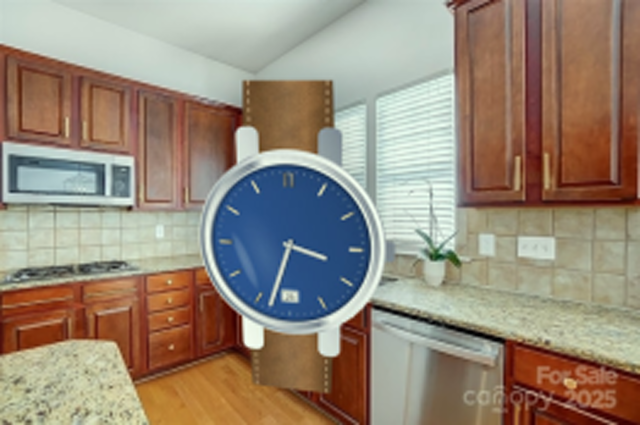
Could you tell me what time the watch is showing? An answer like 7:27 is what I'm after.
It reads 3:33
